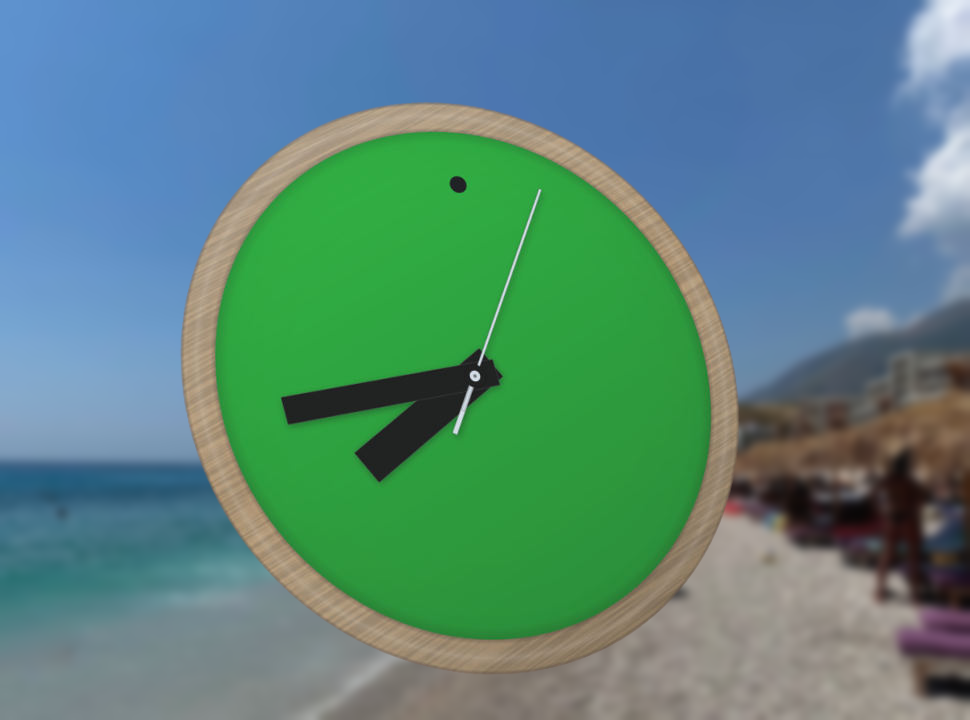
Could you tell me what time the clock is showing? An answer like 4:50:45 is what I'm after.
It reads 7:43:04
